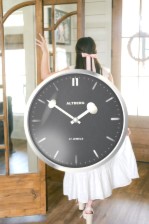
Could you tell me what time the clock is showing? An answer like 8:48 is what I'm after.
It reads 1:51
